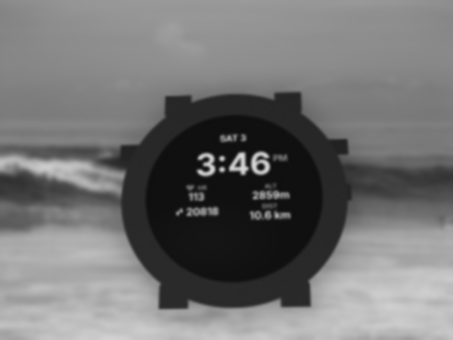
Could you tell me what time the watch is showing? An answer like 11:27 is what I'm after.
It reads 3:46
